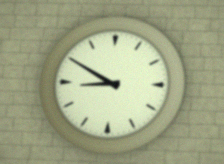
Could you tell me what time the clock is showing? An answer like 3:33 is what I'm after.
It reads 8:50
